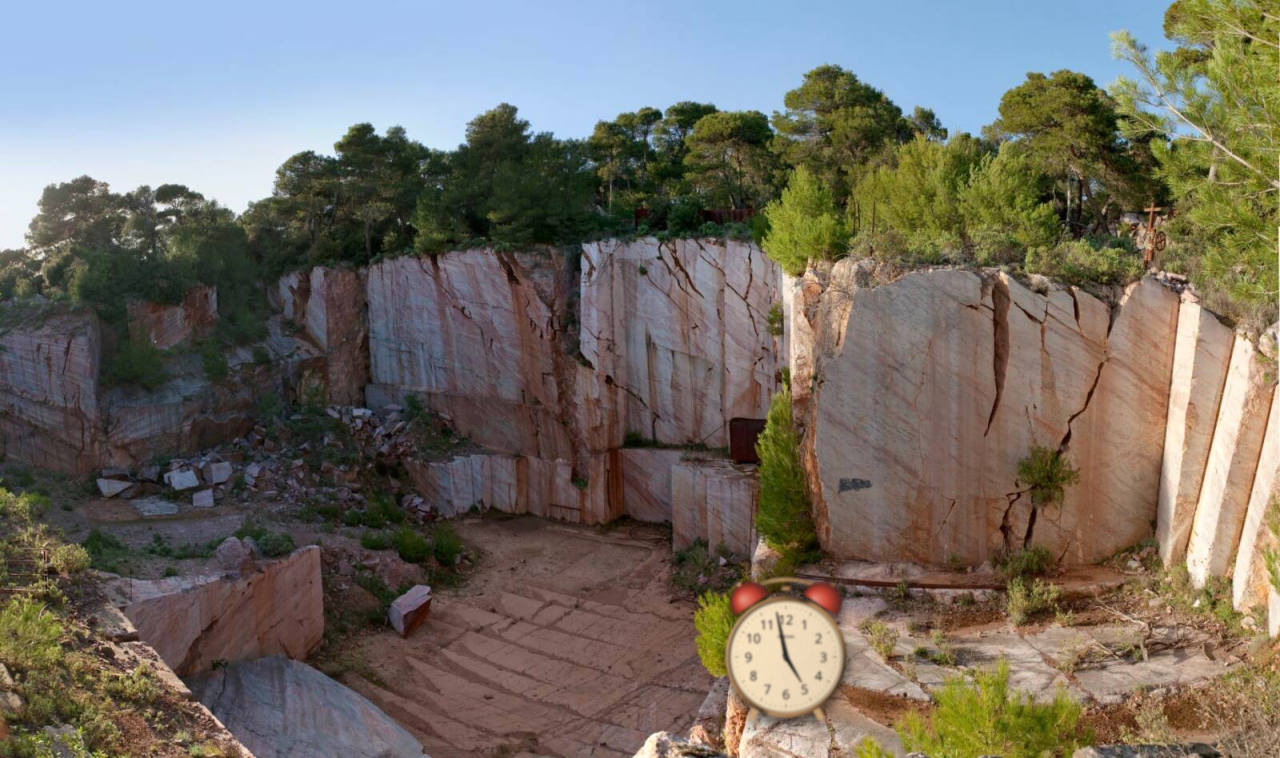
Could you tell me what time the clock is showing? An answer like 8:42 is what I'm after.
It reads 4:58
